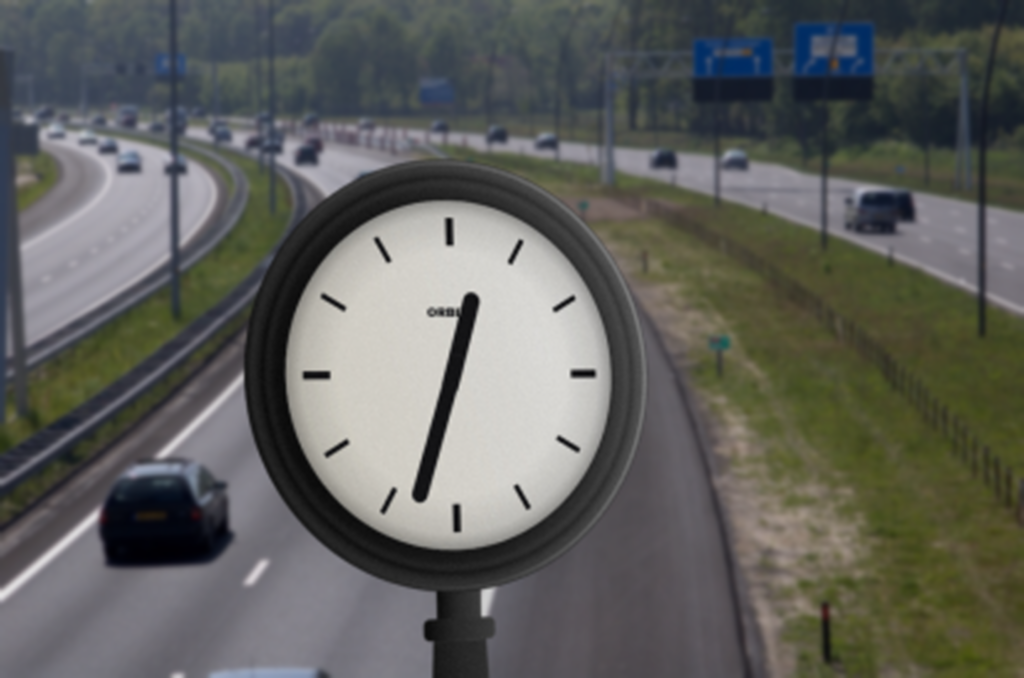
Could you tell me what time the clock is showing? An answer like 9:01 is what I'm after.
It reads 12:33
